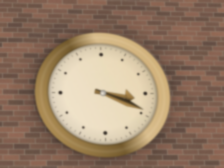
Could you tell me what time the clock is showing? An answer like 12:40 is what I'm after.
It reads 3:19
